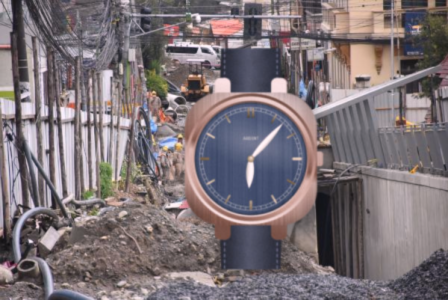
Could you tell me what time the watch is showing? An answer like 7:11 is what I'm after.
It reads 6:07
